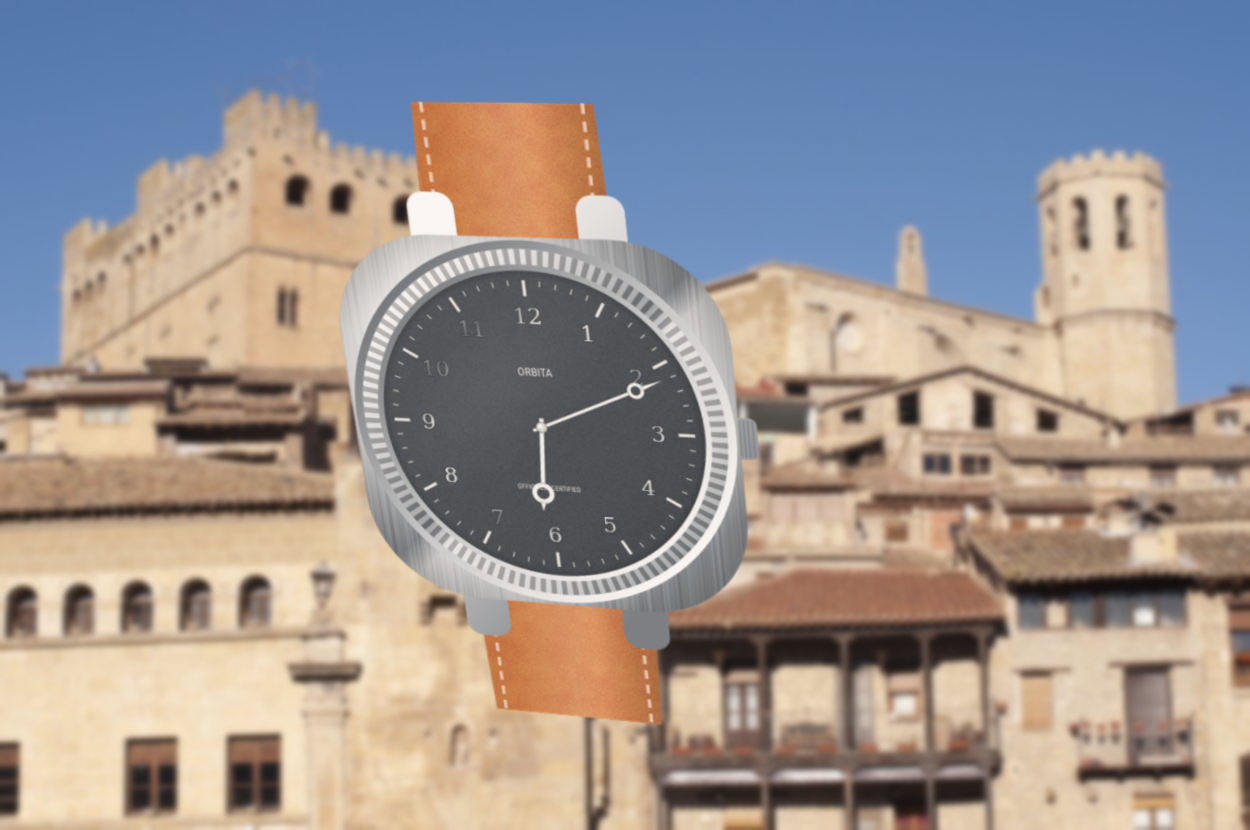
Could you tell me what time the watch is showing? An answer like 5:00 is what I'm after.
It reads 6:11
